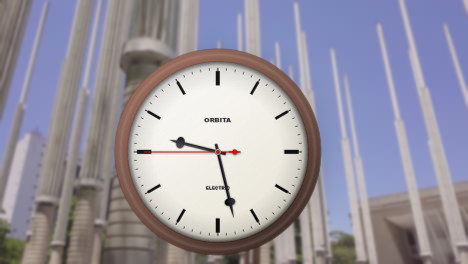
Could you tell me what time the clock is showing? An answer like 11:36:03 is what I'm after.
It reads 9:27:45
